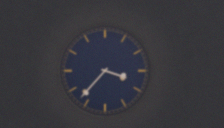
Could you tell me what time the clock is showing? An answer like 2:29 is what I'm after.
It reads 3:37
